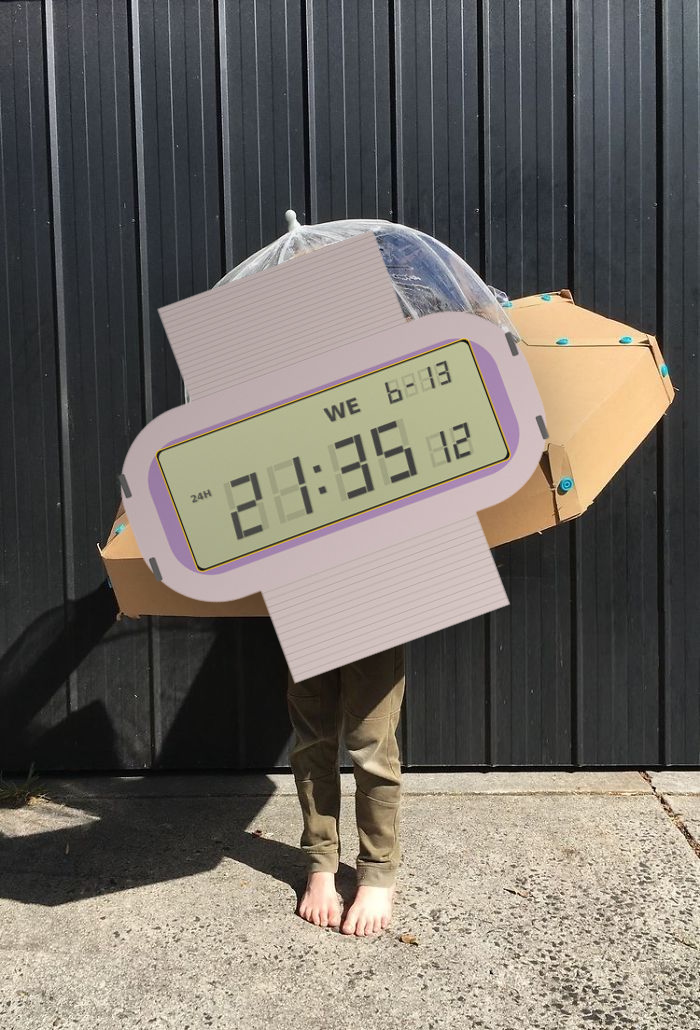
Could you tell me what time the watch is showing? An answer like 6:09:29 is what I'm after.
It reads 21:35:12
